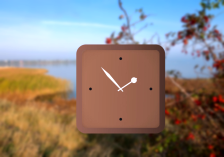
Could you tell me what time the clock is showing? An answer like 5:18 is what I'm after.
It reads 1:53
